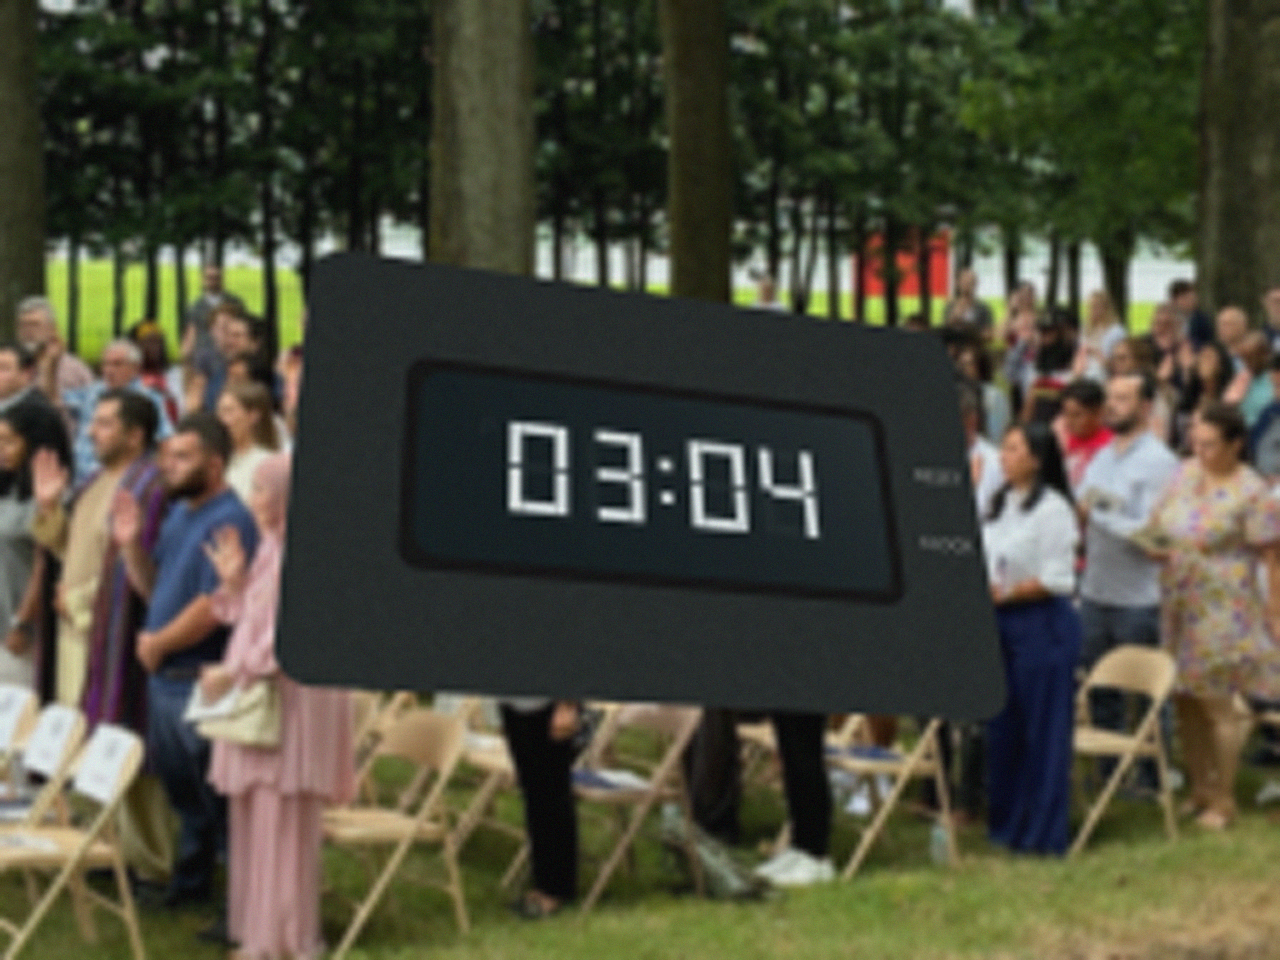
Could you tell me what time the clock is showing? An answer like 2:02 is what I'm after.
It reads 3:04
